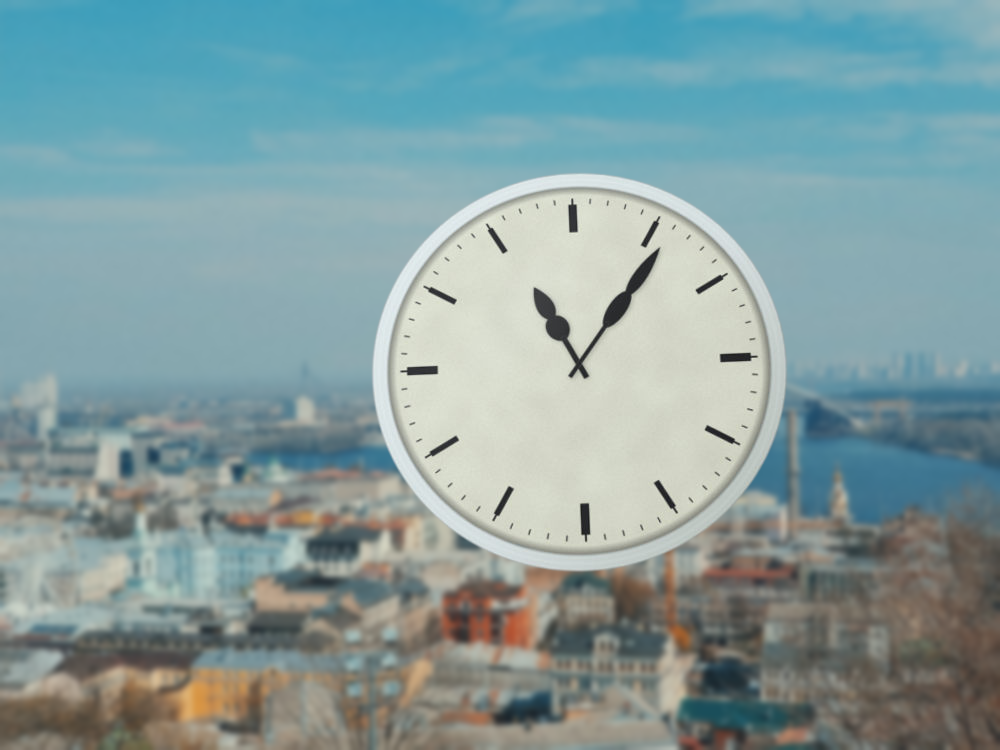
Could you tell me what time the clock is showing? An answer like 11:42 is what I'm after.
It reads 11:06
